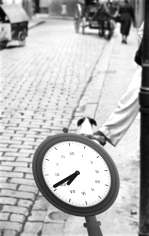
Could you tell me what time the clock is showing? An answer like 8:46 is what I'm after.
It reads 7:41
